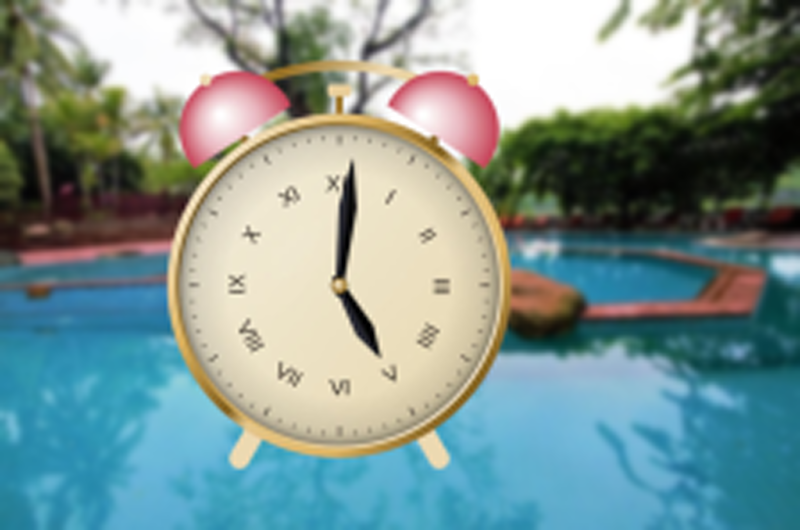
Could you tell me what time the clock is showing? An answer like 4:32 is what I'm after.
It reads 5:01
